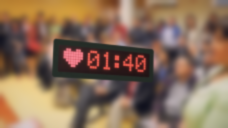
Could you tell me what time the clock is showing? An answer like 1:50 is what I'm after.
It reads 1:40
